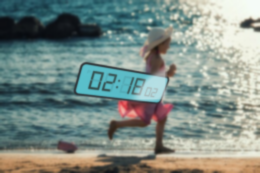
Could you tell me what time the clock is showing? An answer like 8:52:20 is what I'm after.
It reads 2:18:02
